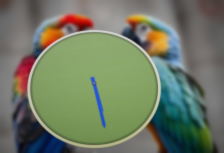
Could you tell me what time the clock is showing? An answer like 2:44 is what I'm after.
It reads 5:28
